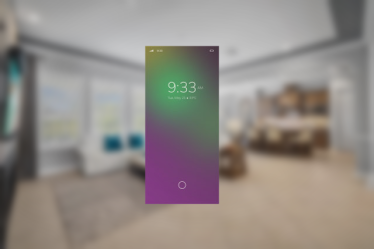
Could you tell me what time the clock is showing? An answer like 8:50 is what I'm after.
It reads 9:33
